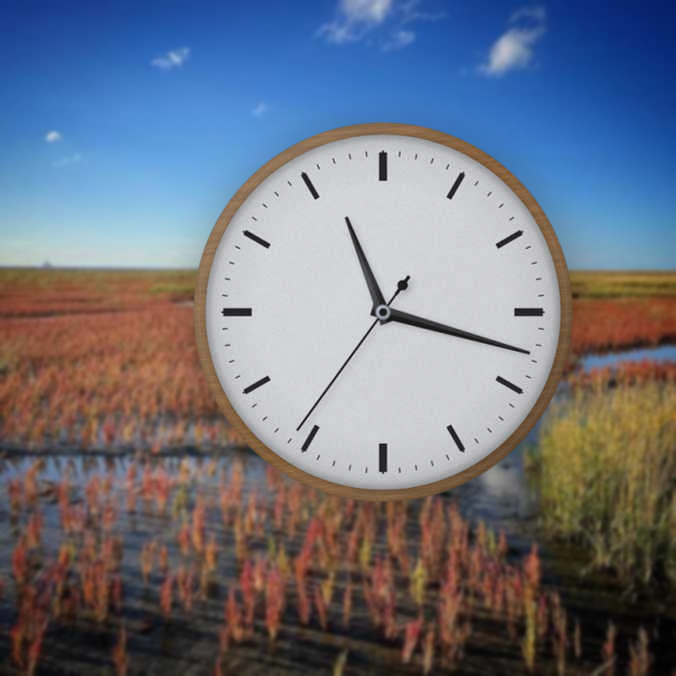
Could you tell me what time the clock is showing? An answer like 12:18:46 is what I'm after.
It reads 11:17:36
